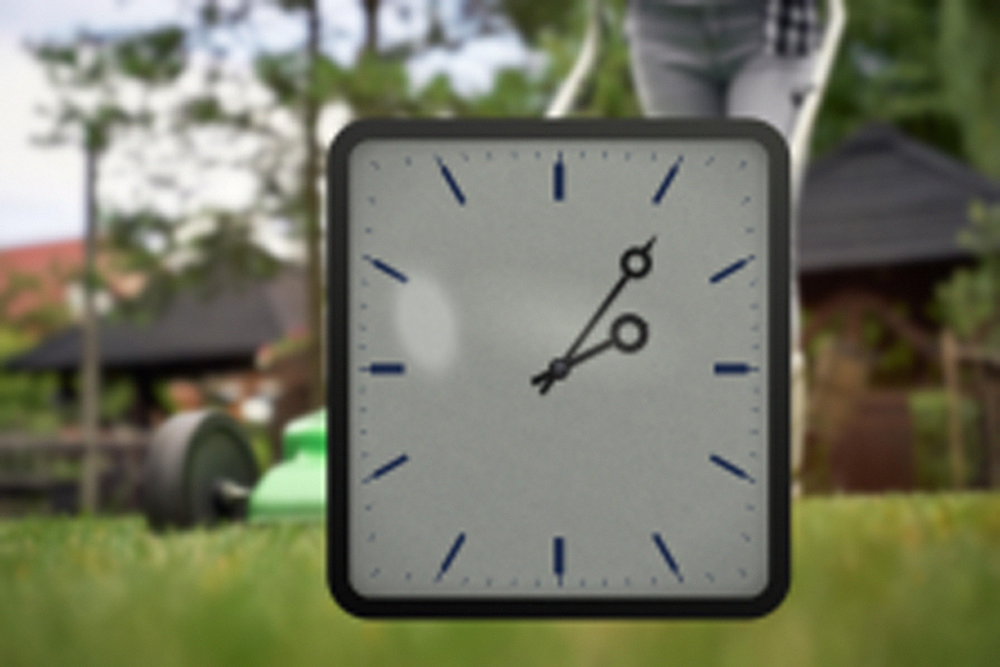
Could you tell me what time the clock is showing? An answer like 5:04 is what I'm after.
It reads 2:06
